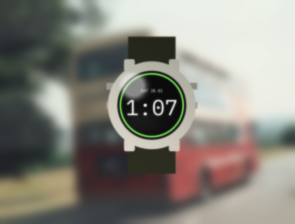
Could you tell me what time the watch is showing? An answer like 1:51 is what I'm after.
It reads 1:07
